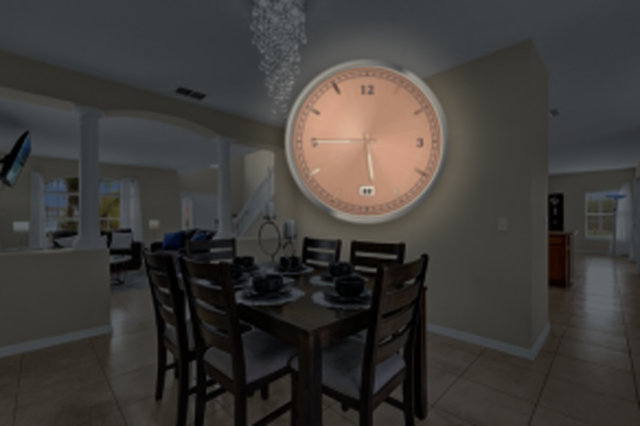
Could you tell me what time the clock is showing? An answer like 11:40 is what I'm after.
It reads 5:45
